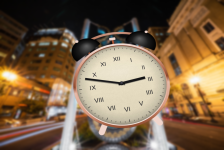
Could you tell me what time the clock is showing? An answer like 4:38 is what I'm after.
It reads 2:48
